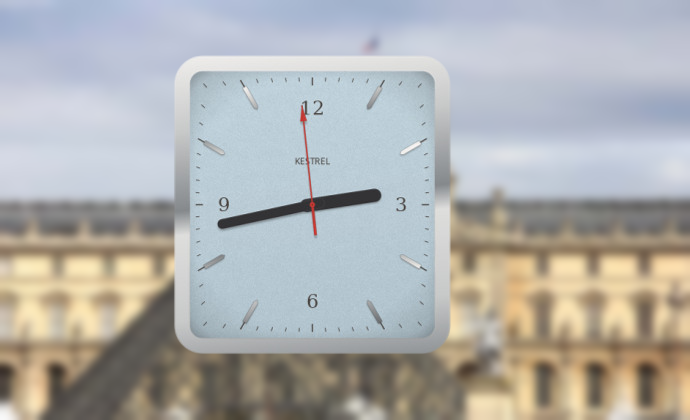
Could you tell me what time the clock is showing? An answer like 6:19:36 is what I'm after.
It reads 2:42:59
